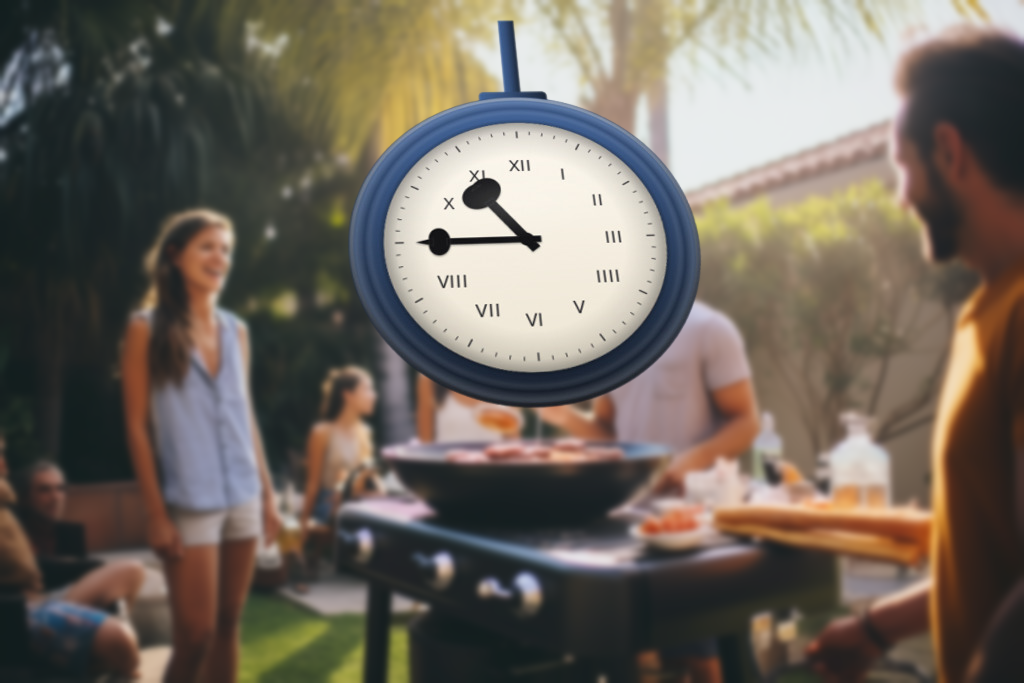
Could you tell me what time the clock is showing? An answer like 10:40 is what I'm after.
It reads 10:45
